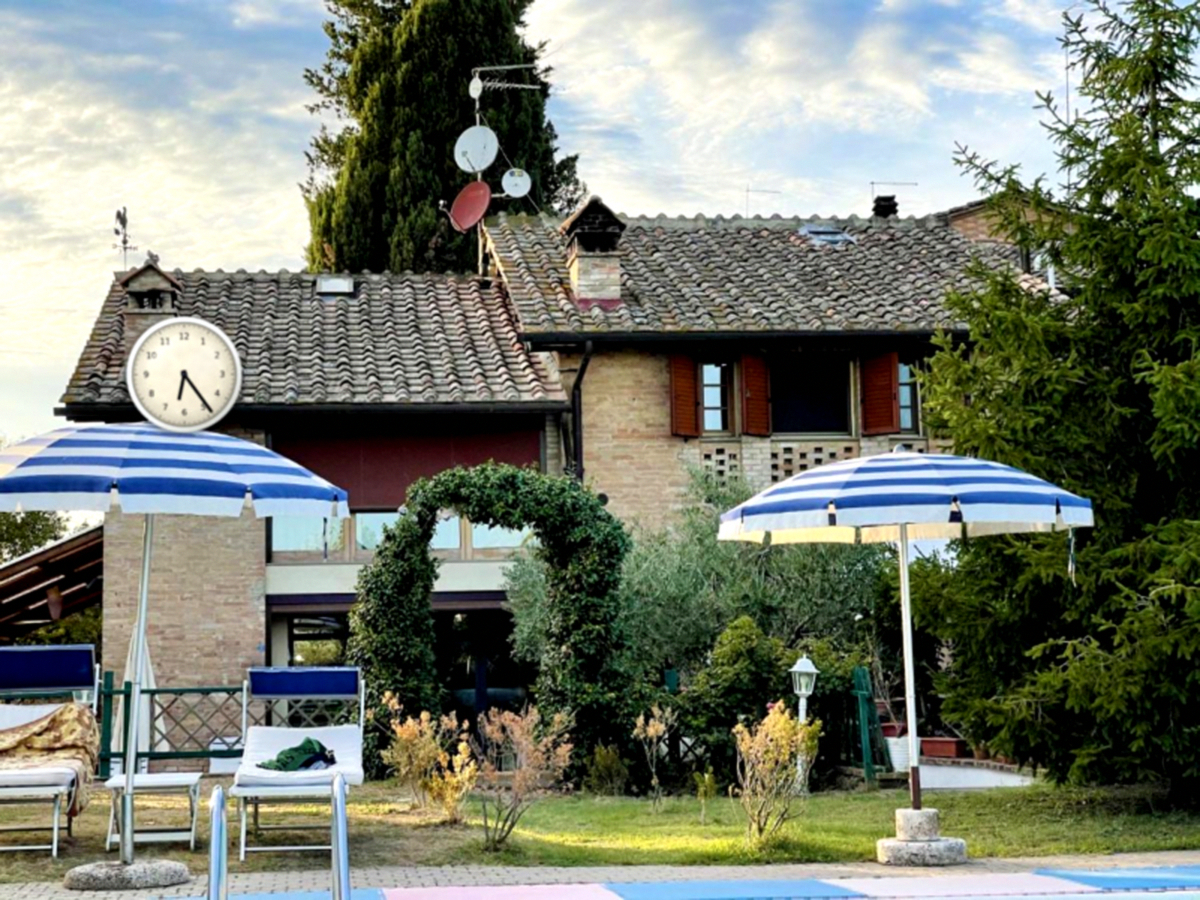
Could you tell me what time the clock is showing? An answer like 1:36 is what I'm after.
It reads 6:24
